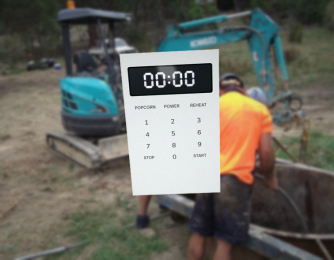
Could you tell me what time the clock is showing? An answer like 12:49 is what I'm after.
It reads 0:00
